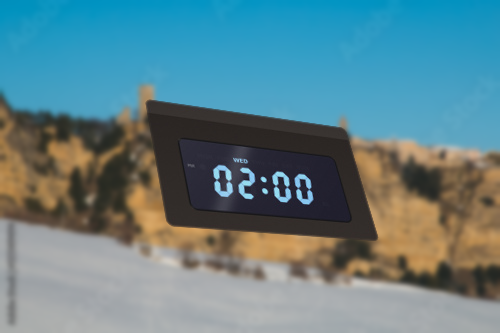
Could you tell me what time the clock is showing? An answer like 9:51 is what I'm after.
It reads 2:00
